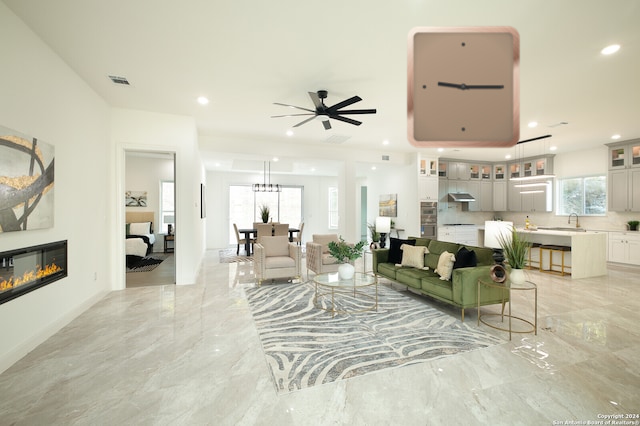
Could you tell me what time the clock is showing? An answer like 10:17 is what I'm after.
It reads 9:15
